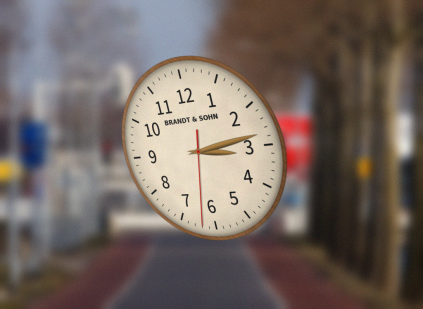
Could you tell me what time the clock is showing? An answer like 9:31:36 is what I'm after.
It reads 3:13:32
